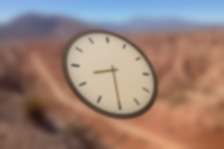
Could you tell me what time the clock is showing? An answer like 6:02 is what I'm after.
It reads 8:30
